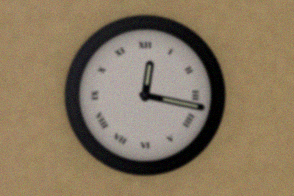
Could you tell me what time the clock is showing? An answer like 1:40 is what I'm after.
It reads 12:17
